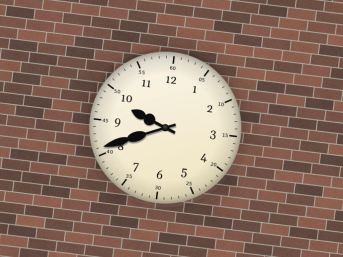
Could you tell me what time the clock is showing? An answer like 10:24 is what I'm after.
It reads 9:41
